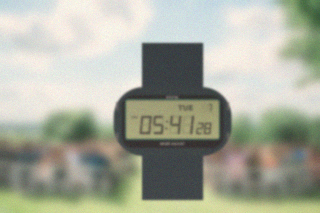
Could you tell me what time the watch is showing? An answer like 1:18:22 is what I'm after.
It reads 5:41:28
